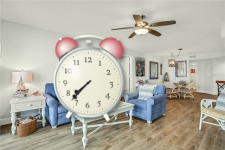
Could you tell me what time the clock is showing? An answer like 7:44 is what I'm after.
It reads 7:37
